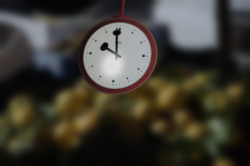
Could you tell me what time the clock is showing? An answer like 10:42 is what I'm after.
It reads 9:59
